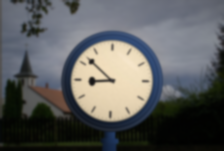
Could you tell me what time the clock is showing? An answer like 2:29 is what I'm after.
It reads 8:52
